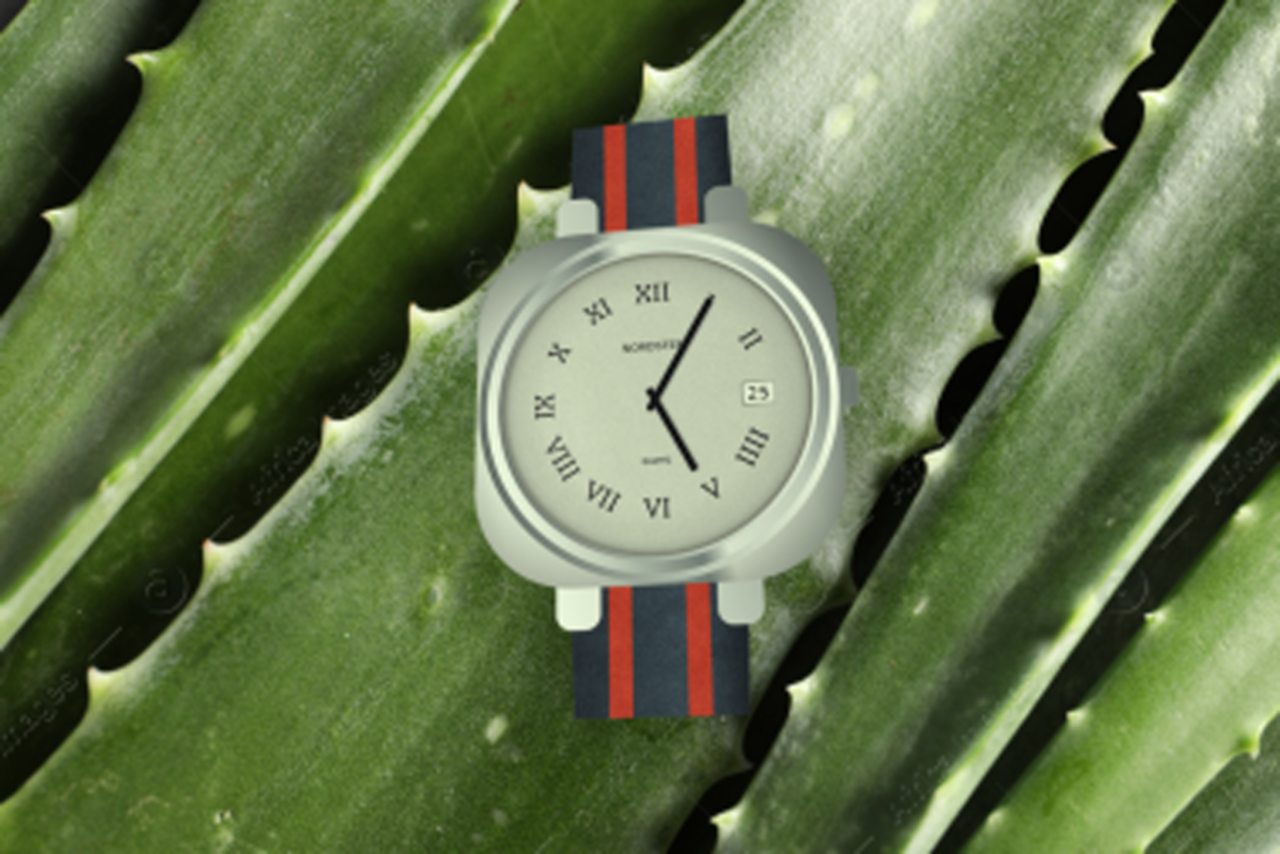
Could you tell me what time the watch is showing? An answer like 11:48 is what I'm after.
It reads 5:05
